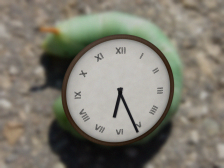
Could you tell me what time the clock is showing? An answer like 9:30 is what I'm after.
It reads 6:26
